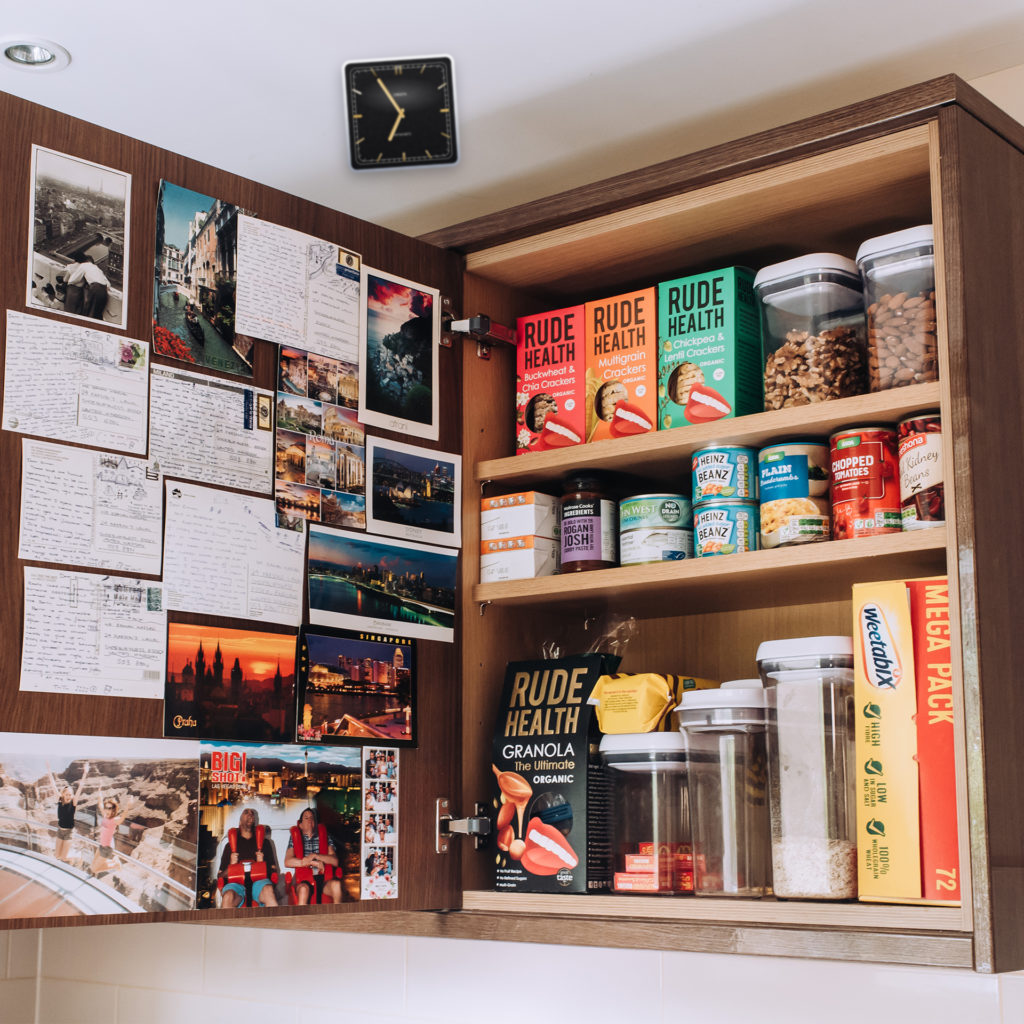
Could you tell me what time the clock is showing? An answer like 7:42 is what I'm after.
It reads 6:55
